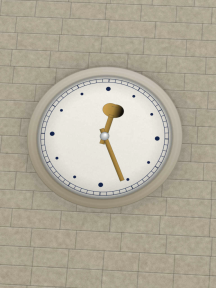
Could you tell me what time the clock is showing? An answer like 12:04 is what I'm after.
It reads 12:26
